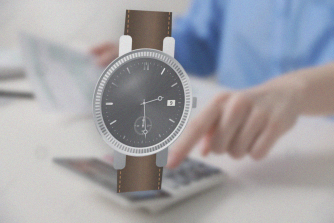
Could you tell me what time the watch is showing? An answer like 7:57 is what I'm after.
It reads 2:29
